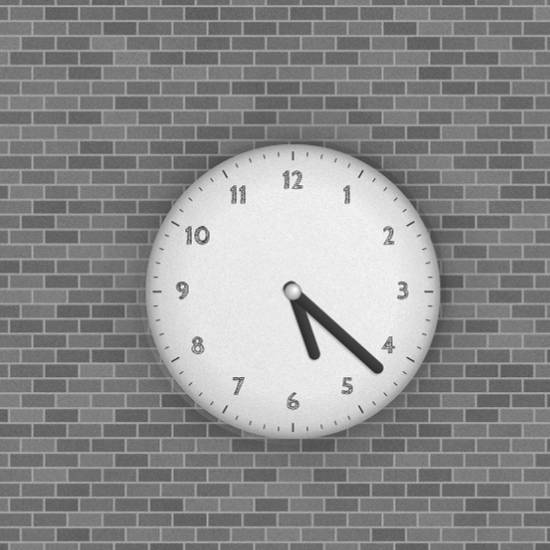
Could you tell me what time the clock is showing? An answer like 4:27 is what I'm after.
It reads 5:22
